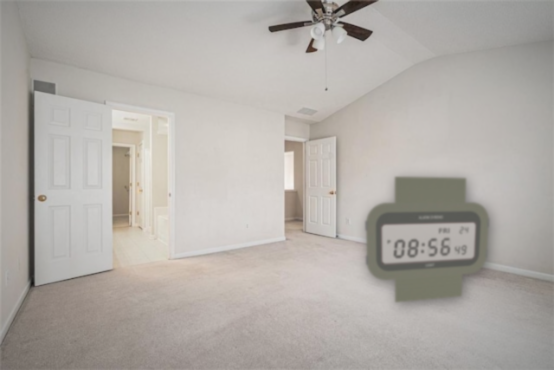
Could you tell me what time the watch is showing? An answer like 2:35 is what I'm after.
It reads 8:56
